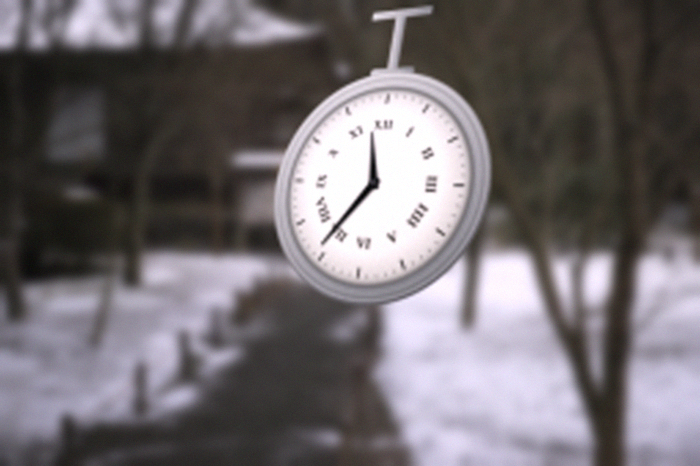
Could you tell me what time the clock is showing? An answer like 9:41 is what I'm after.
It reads 11:36
